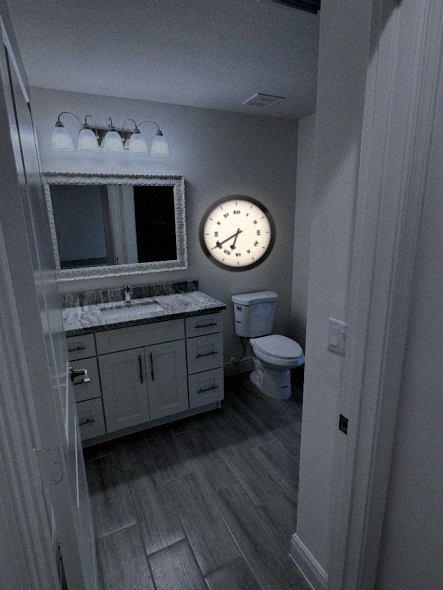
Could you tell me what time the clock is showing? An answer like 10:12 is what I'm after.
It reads 6:40
